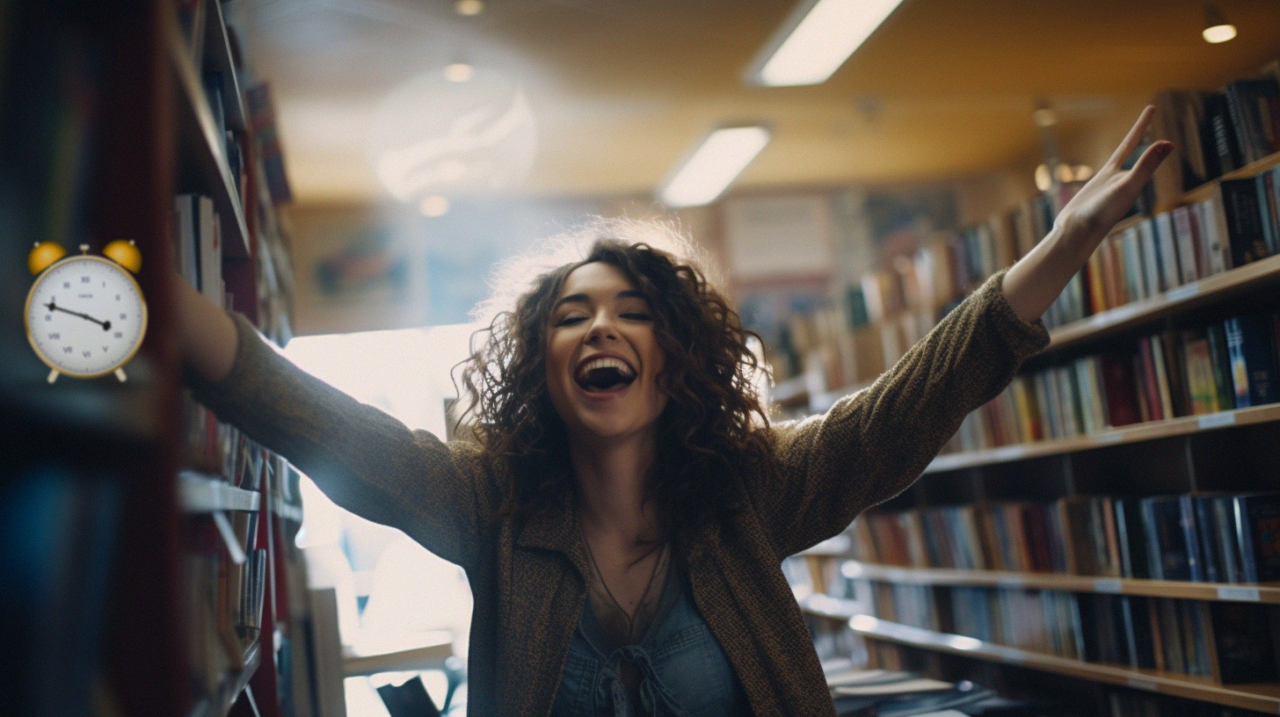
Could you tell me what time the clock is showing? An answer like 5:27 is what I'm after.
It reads 3:48
